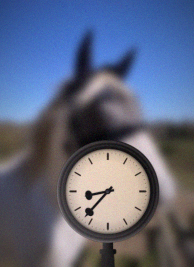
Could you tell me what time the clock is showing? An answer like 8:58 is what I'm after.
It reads 8:37
